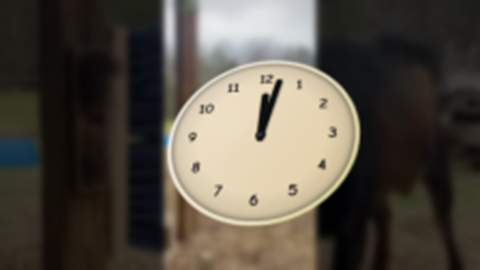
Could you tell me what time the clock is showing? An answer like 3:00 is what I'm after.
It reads 12:02
